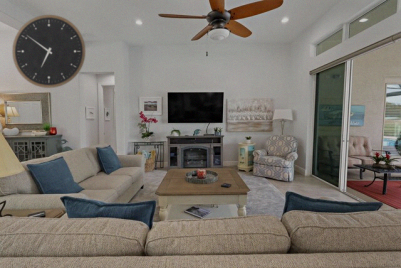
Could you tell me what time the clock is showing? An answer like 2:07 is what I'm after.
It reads 6:51
